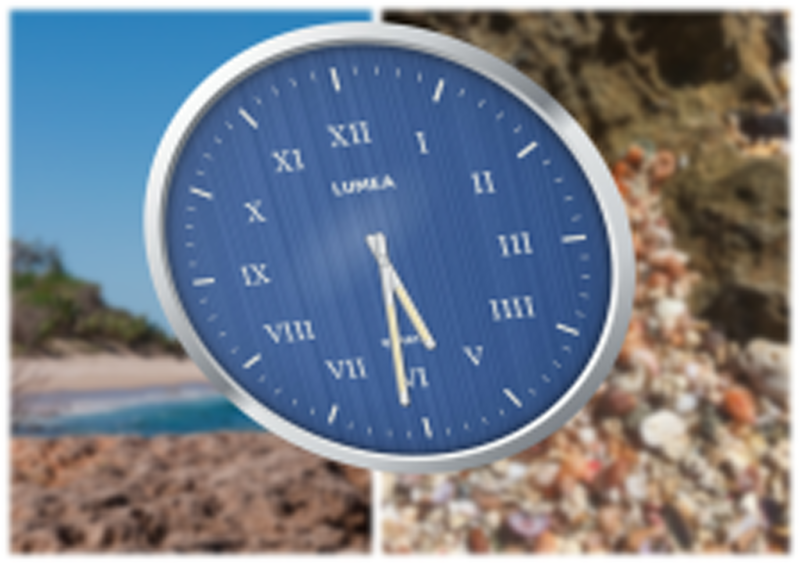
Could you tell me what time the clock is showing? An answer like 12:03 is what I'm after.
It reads 5:31
